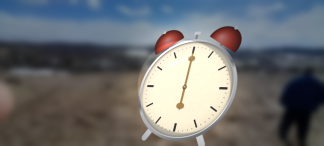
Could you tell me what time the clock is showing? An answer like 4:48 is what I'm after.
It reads 6:00
